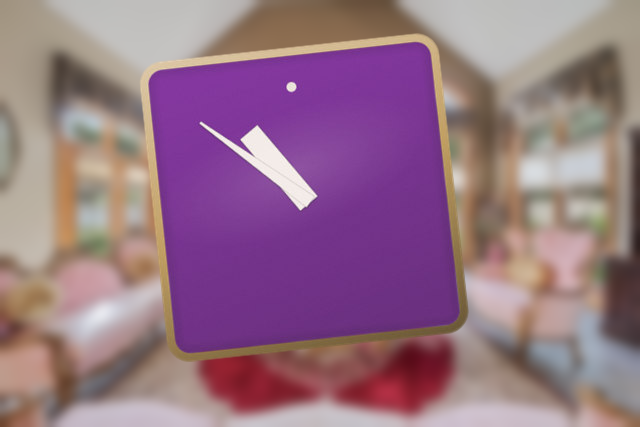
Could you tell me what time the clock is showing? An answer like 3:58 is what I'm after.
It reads 10:52
